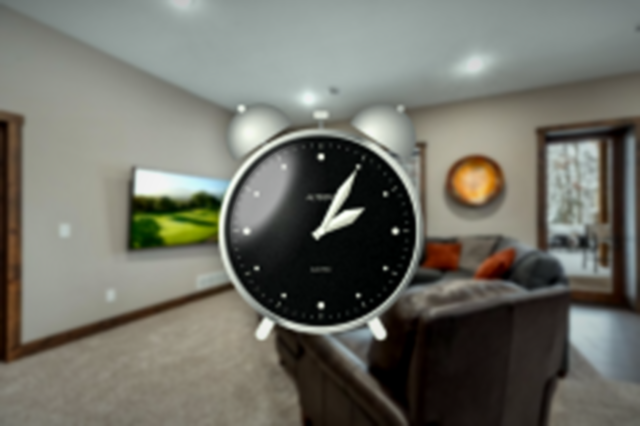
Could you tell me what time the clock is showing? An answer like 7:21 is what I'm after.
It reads 2:05
